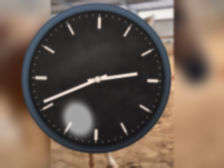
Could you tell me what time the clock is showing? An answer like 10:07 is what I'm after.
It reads 2:41
